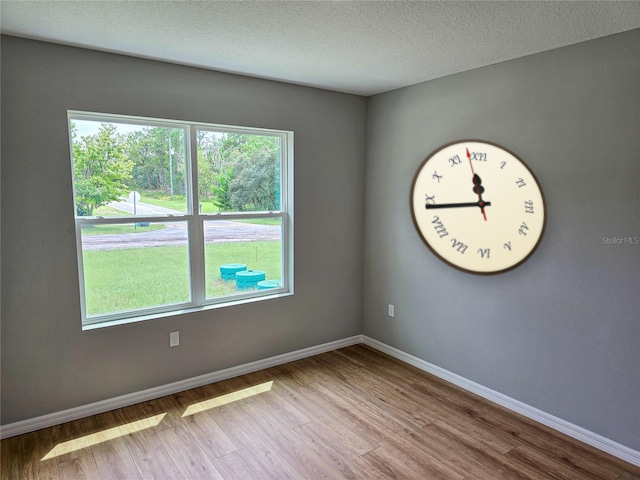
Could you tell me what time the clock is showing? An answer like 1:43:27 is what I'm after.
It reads 11:43:58
